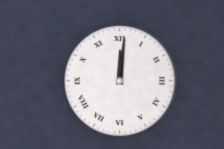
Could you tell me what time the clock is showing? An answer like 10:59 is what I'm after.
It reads 12:01
